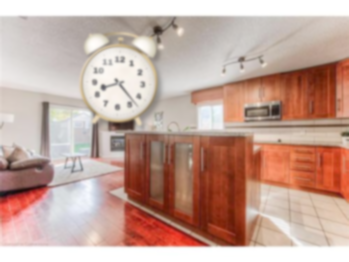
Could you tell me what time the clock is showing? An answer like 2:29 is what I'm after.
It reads 8:23
